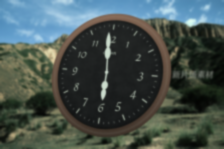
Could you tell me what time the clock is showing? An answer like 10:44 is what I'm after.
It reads 5:59
